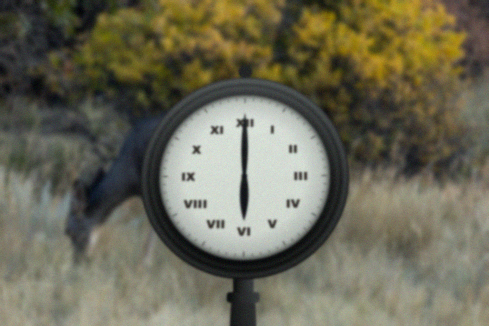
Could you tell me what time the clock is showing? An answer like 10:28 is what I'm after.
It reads 6:00
